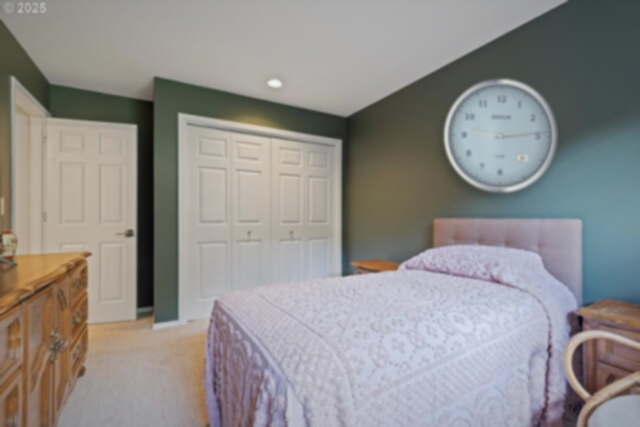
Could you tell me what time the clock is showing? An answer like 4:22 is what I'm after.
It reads 9:14
